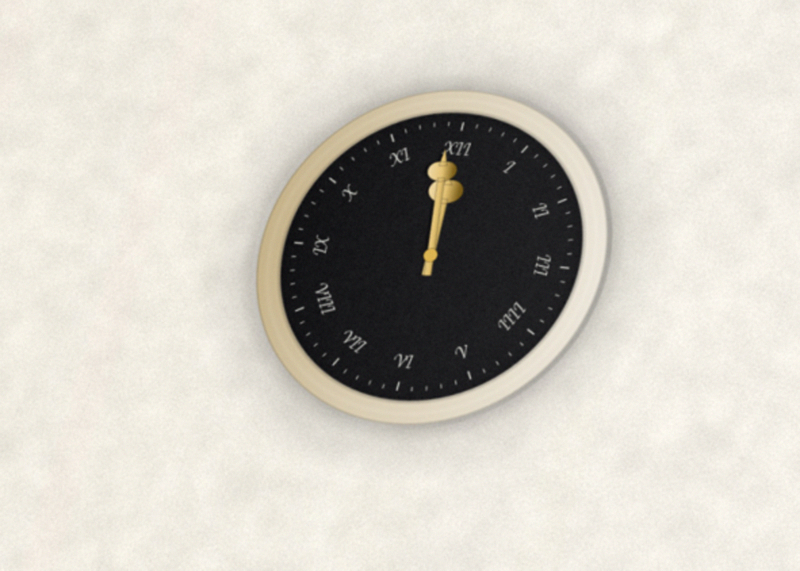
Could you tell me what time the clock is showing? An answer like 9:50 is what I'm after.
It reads 11:59
